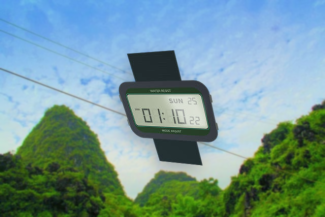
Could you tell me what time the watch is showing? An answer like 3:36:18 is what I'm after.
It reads 1:10:22
